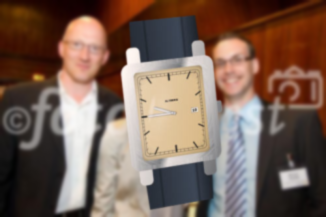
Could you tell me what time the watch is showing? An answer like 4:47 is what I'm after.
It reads 9:45
